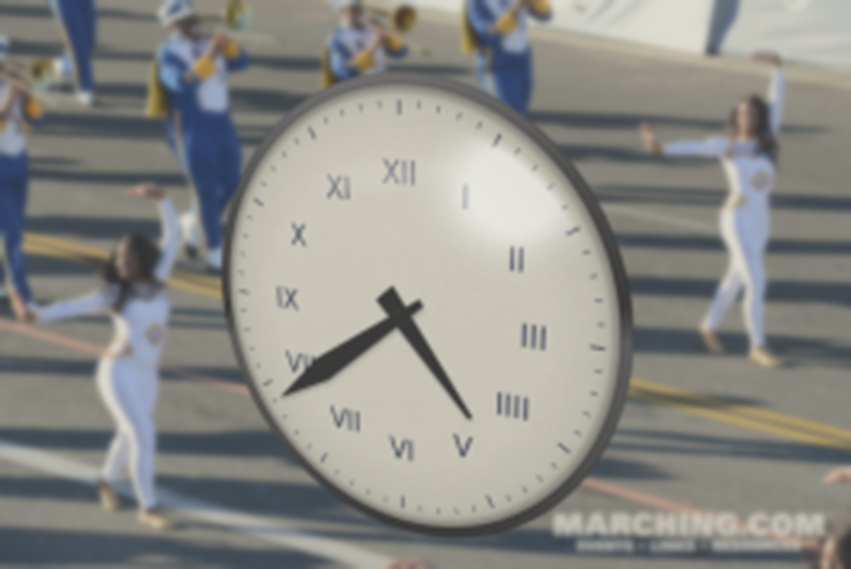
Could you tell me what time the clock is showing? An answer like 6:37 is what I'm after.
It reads 4:39
